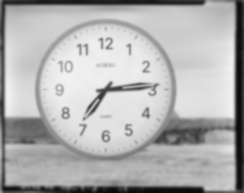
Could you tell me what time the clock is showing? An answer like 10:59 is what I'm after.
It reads 7:14
